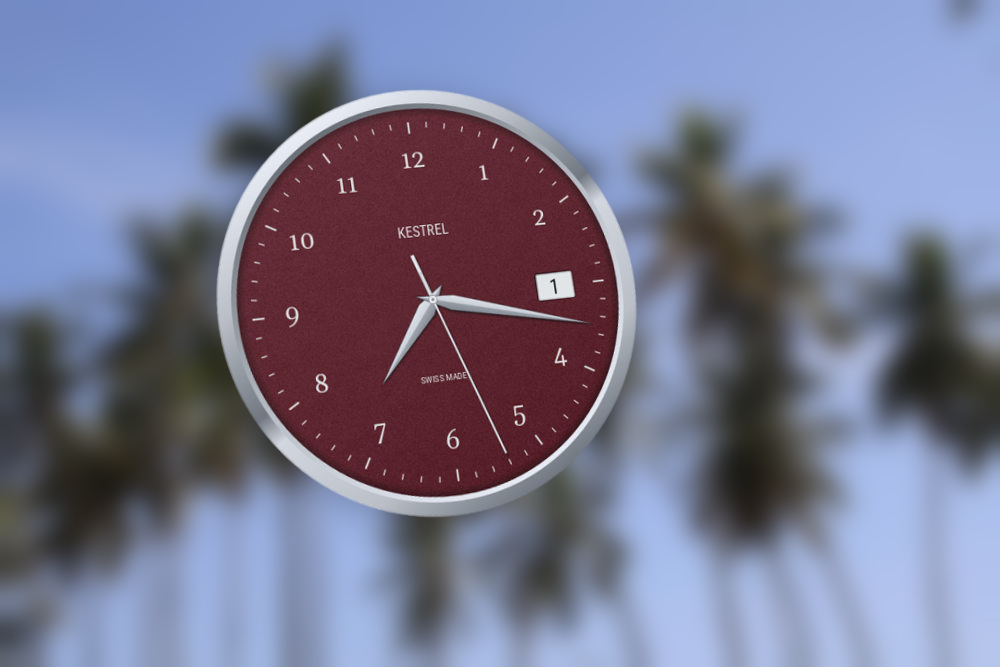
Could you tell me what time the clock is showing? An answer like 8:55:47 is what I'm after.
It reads 7:17:27
